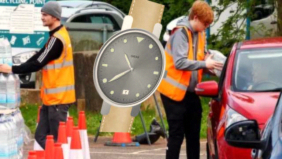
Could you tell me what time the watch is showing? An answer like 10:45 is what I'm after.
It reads 10:39
